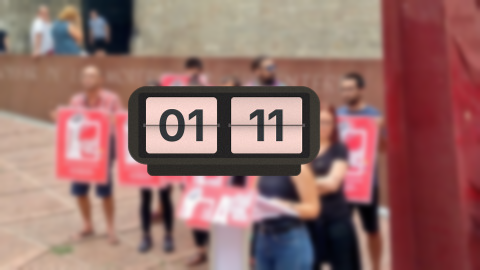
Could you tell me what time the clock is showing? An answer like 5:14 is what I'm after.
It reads 1:11
